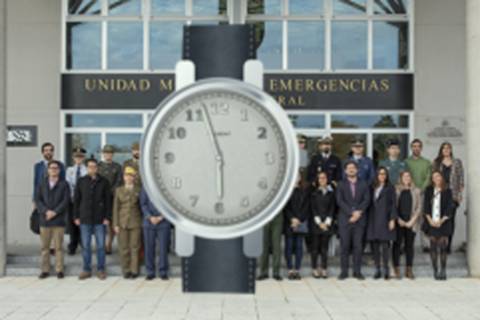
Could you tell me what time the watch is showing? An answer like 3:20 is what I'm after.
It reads 5:57
